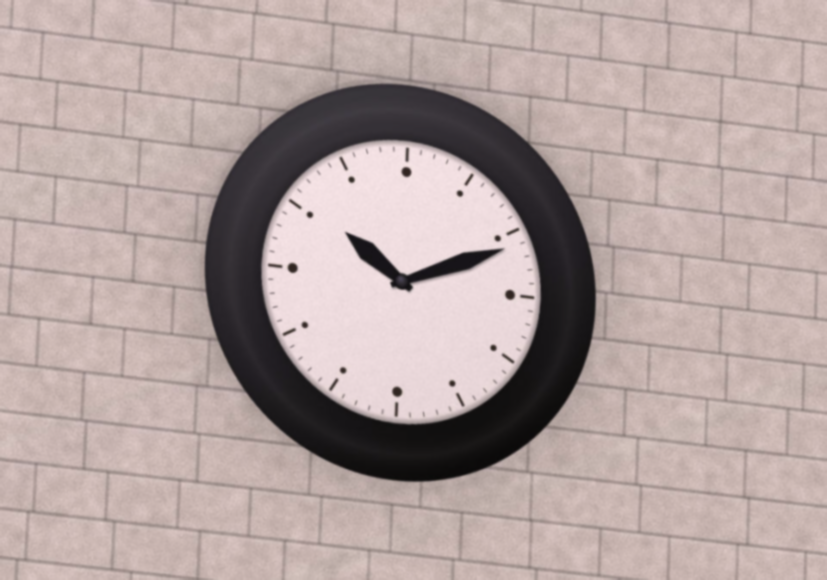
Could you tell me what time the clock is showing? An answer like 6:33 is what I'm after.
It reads 10:11
